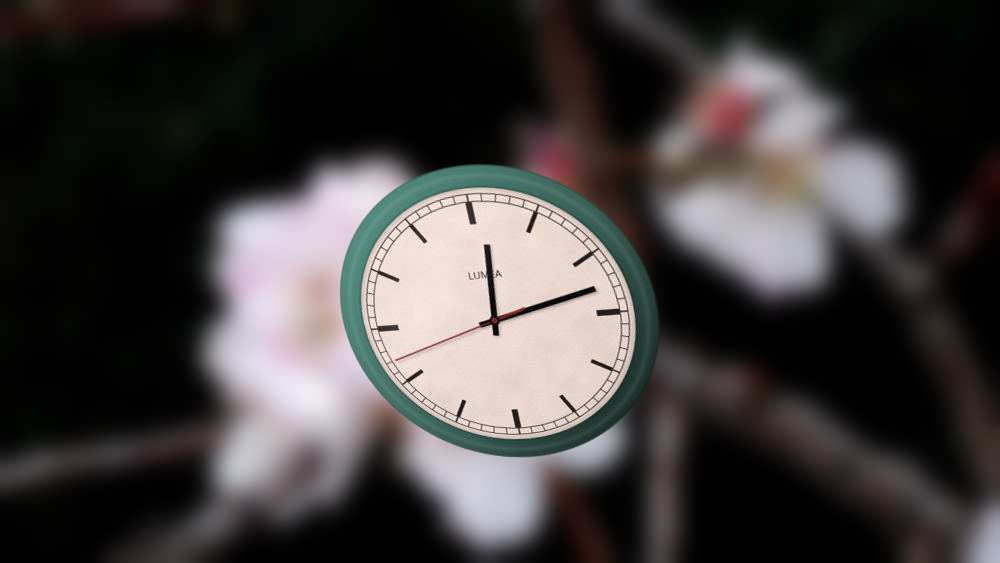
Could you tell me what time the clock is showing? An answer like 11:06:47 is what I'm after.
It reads 12:12:42
